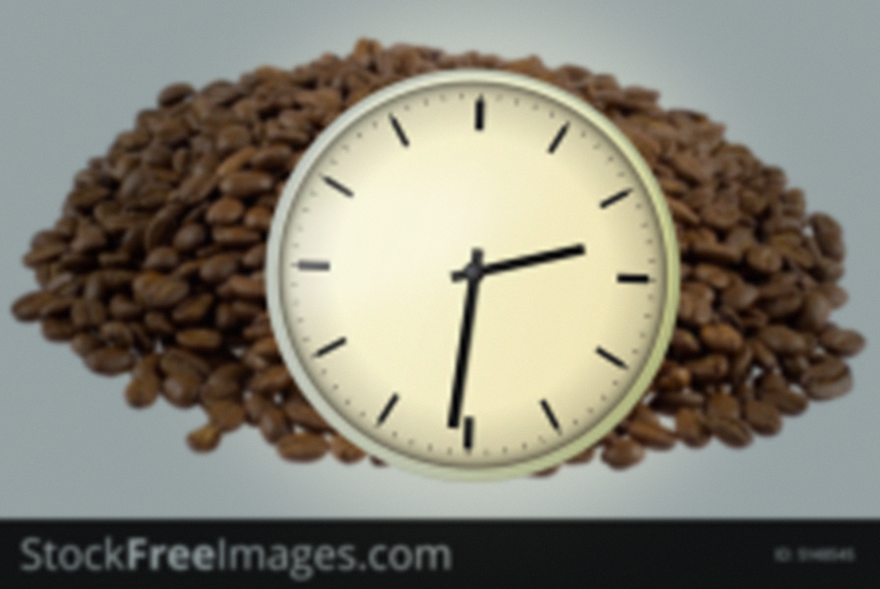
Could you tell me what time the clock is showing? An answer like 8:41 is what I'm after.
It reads 2:31
